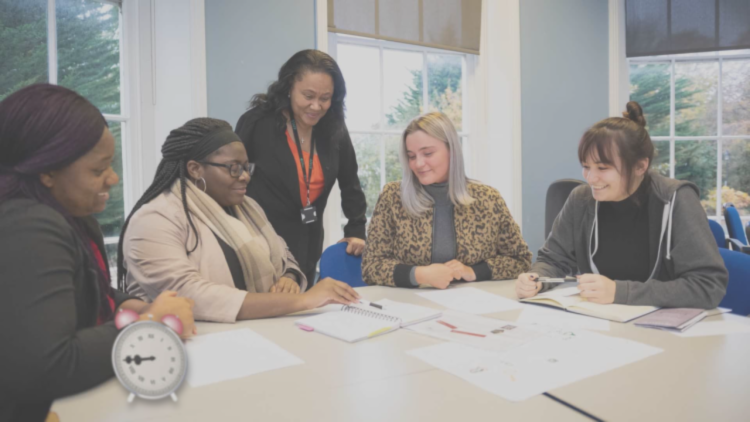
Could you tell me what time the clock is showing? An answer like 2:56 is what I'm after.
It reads 8:44
